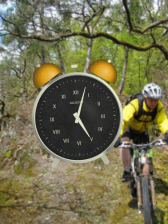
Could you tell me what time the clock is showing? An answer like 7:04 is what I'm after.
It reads 5:03
